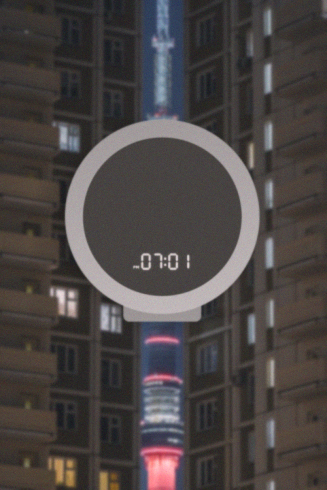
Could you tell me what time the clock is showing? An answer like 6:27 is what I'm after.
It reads 7:01
